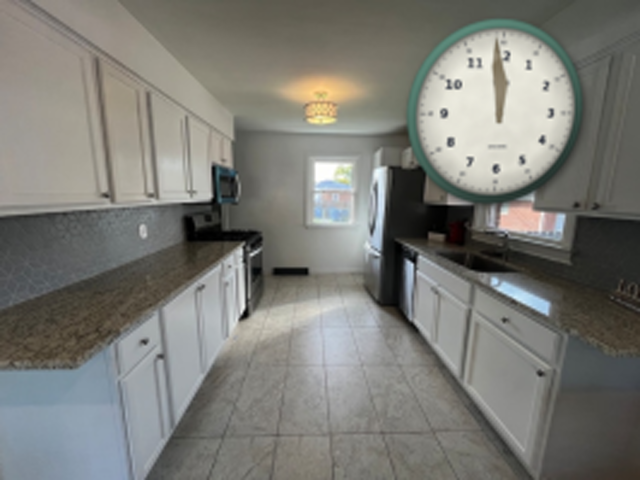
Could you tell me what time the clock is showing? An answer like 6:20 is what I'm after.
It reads 11:59
